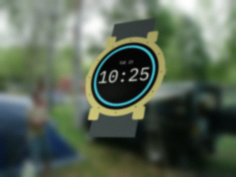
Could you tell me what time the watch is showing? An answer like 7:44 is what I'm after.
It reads 10:25
